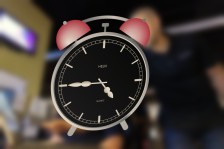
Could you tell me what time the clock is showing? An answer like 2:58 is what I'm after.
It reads 4:45
